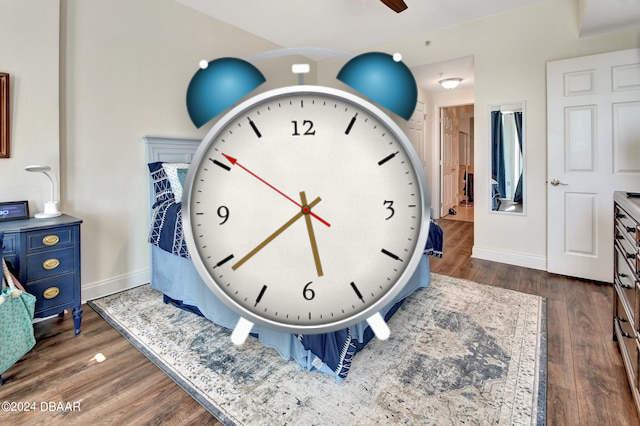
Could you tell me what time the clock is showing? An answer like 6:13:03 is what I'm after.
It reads 5:38:51
